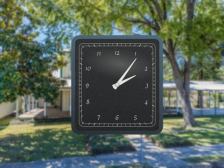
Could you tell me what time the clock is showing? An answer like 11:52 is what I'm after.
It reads 2:06
